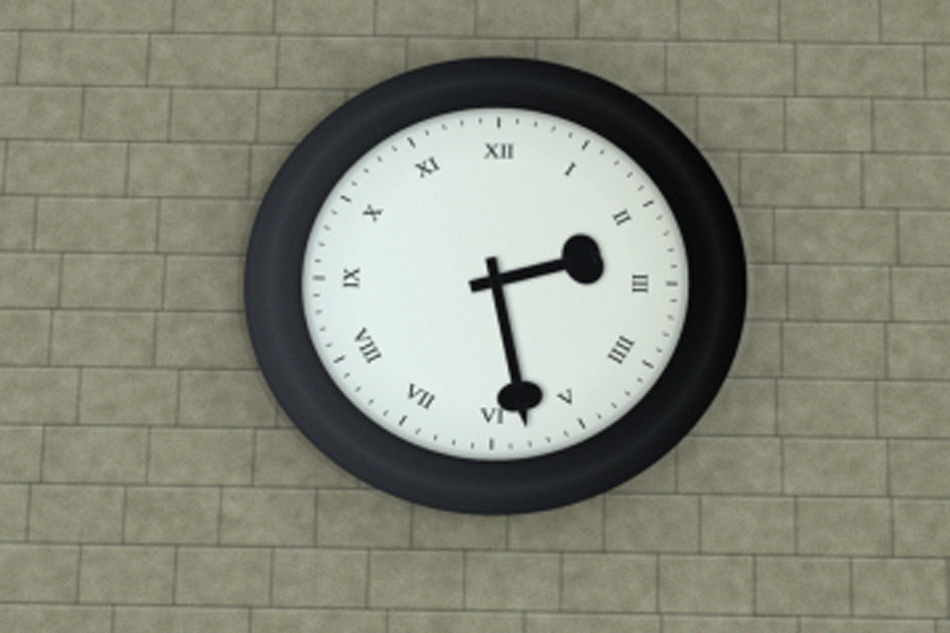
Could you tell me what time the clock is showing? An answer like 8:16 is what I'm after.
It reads 2:28
